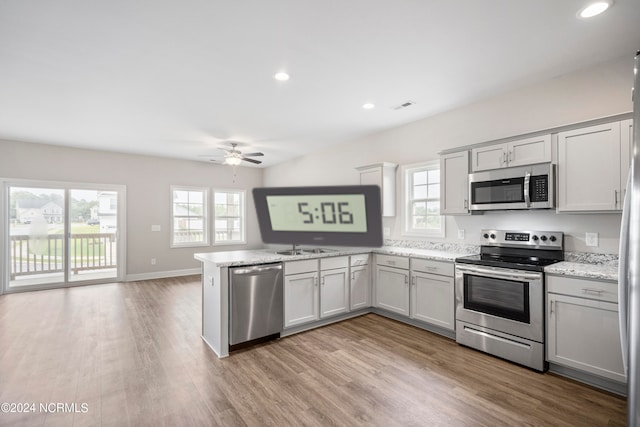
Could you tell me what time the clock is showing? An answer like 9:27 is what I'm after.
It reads 5:06
